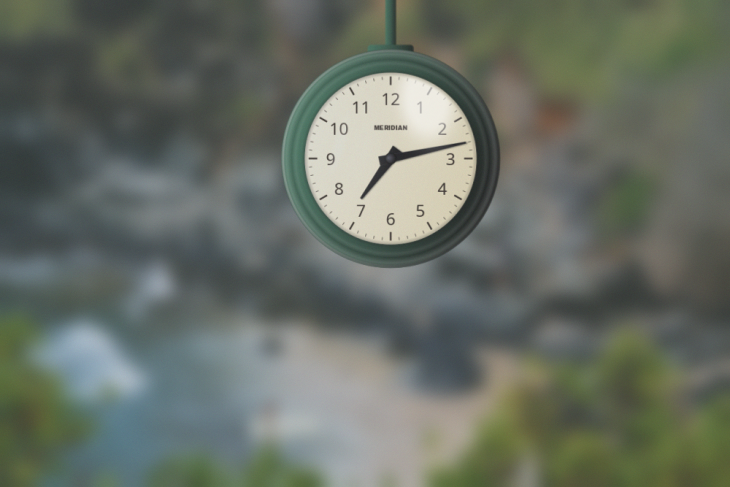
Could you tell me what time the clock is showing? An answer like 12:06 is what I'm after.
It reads 7:13
